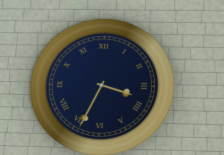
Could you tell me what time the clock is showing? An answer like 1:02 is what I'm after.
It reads 3:34
